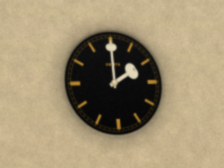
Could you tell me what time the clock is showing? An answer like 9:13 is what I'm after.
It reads 2:00
